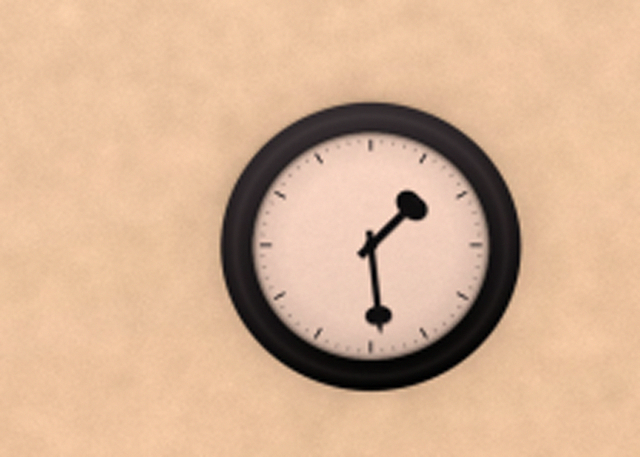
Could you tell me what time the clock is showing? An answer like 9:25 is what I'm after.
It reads 1:29
